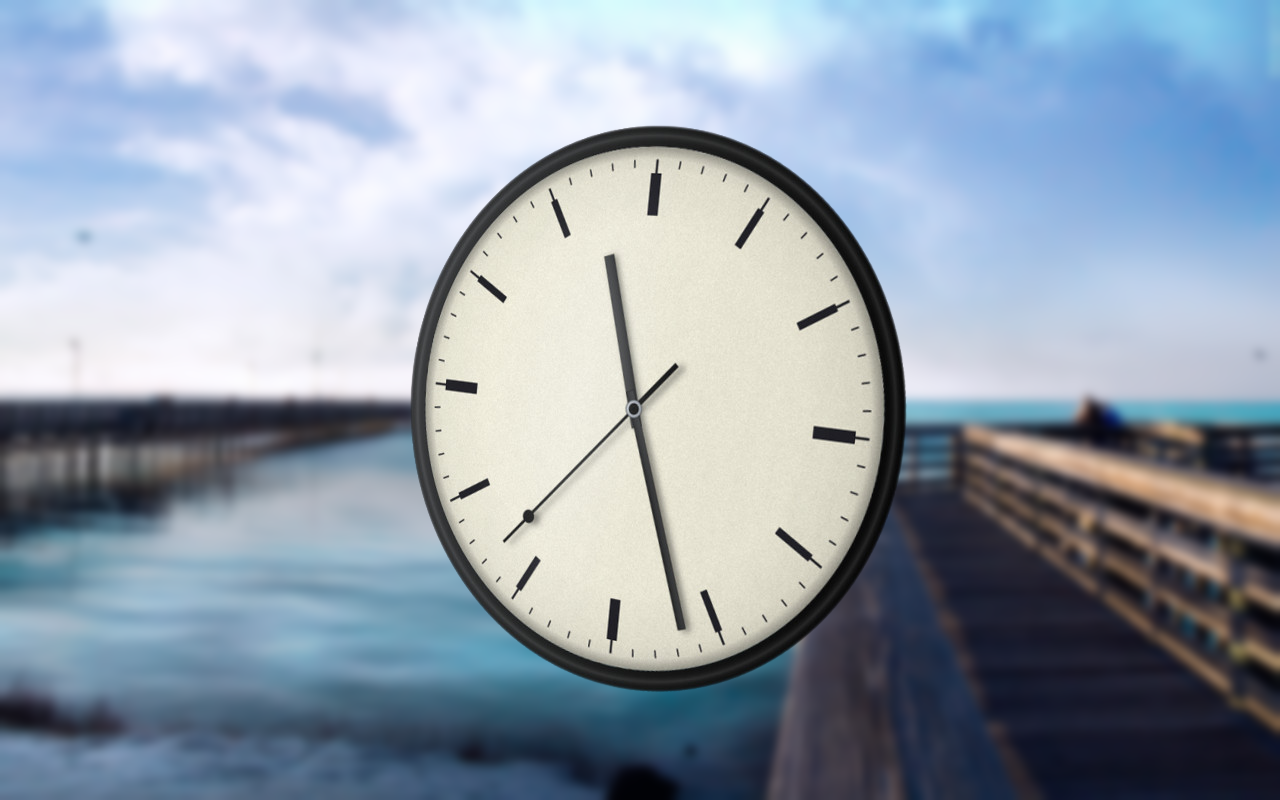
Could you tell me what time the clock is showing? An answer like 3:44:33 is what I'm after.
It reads 11:26:37
